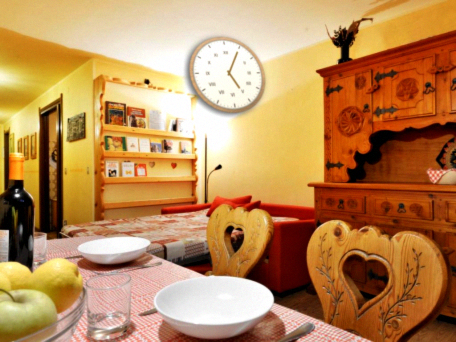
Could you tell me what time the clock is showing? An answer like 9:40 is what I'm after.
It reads 5:05
